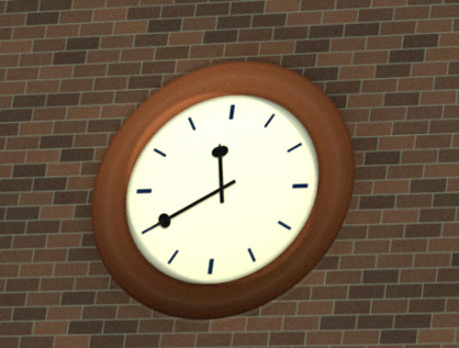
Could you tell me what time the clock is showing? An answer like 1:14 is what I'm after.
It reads 11:40
